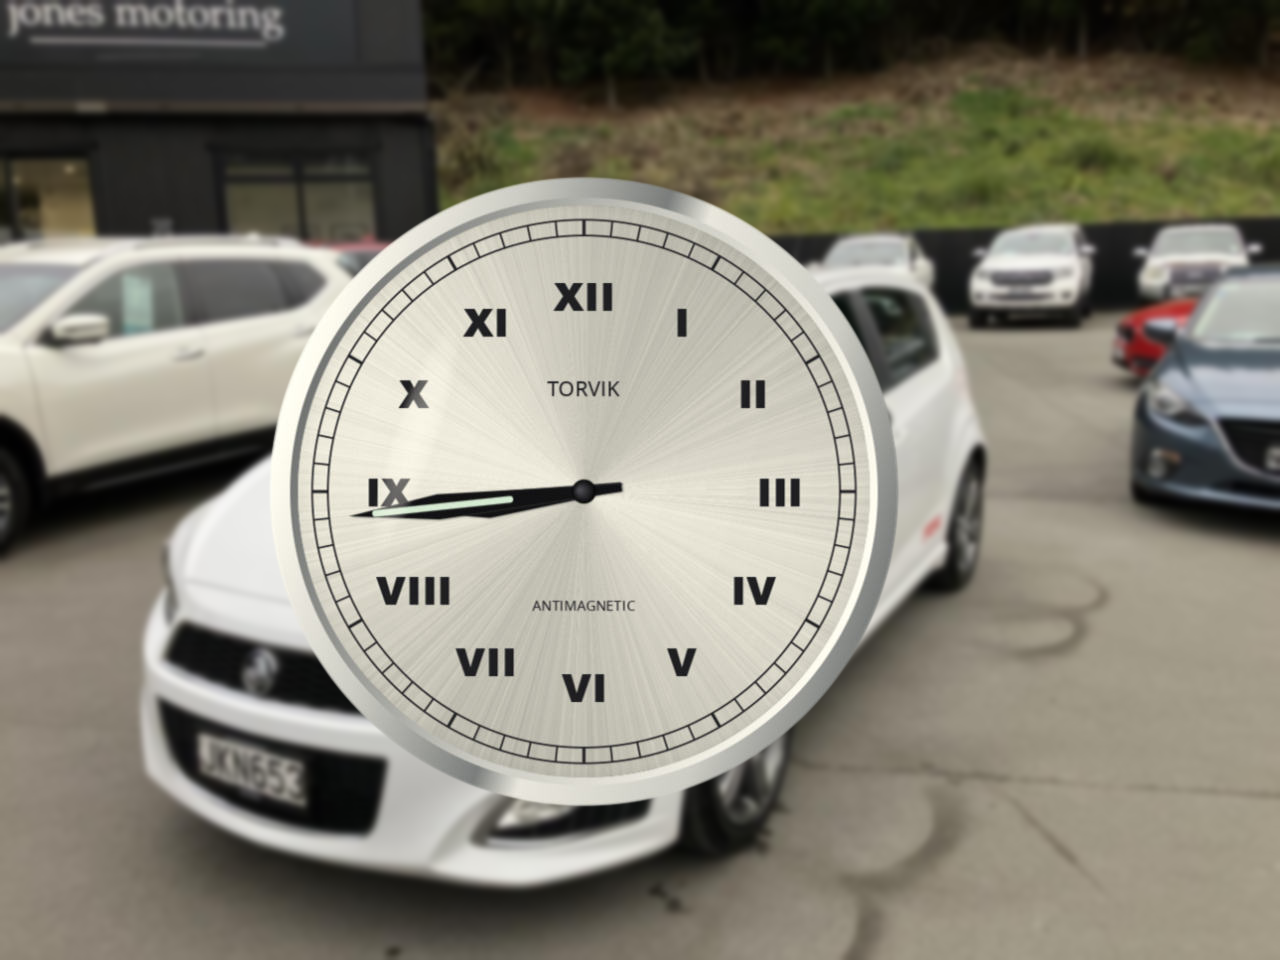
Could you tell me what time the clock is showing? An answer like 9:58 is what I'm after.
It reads 8:44
